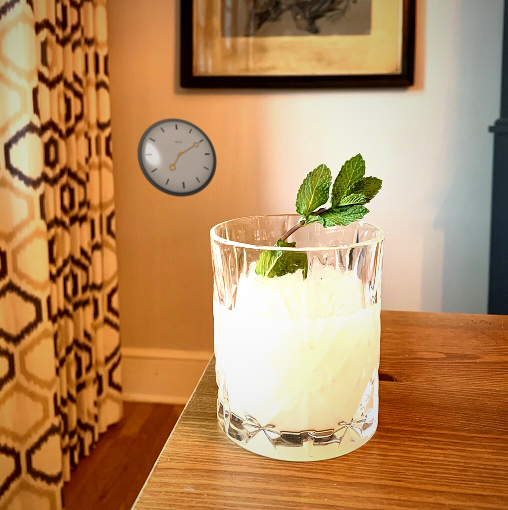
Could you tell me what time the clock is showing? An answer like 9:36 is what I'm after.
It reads 7:10
